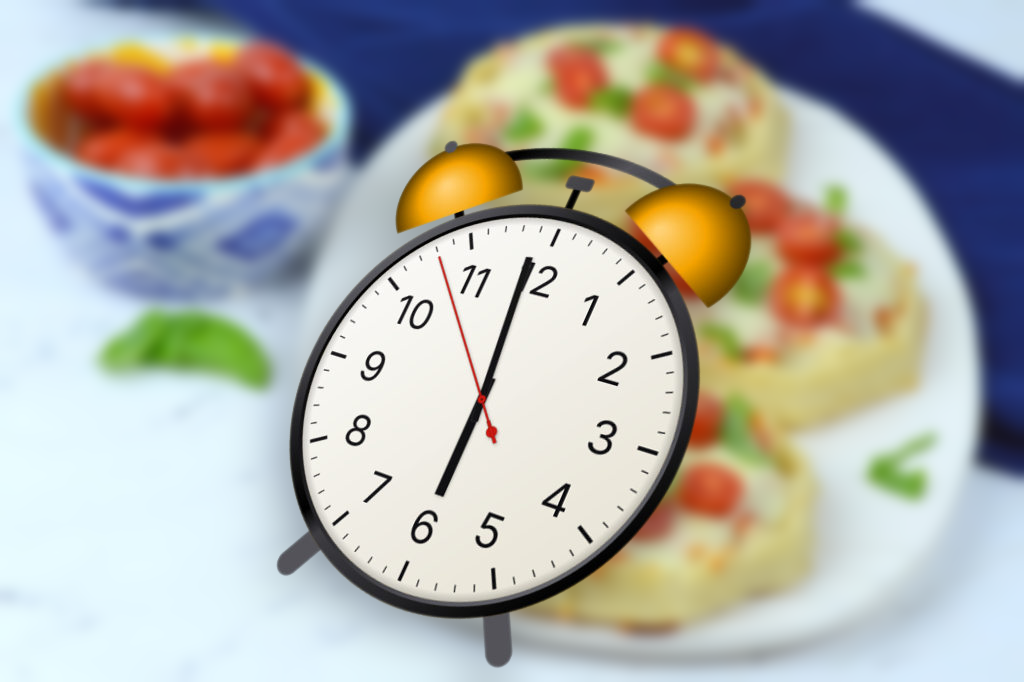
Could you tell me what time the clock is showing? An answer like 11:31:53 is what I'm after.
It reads 5:58:53
